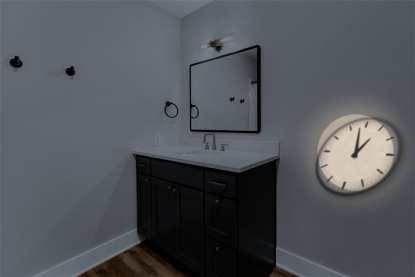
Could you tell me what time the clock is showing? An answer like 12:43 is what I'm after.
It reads 12:58
